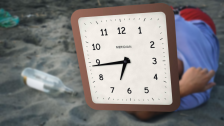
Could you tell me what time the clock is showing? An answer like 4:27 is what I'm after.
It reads 6:44
